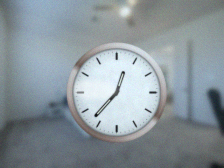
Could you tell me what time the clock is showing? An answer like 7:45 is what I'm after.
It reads 12:37
